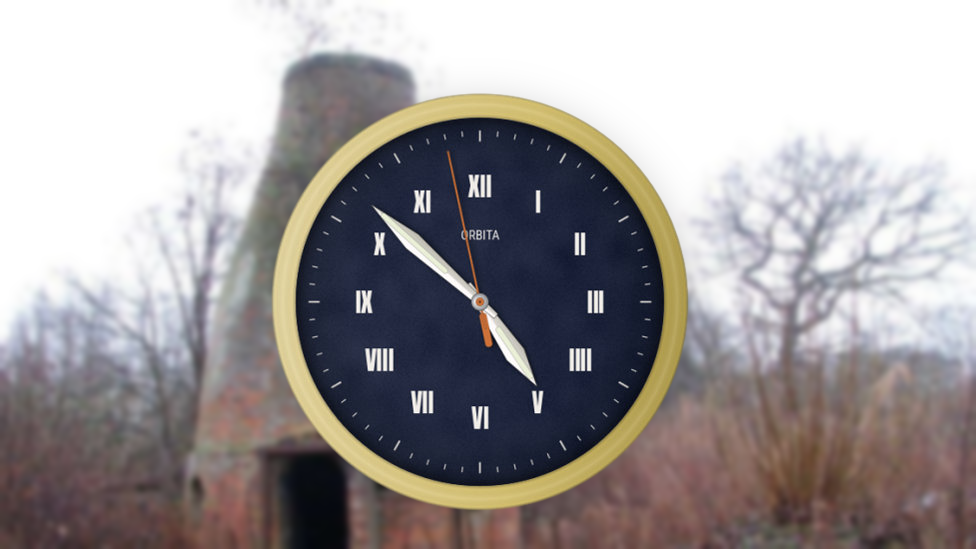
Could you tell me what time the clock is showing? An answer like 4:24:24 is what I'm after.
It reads 4:51:58
